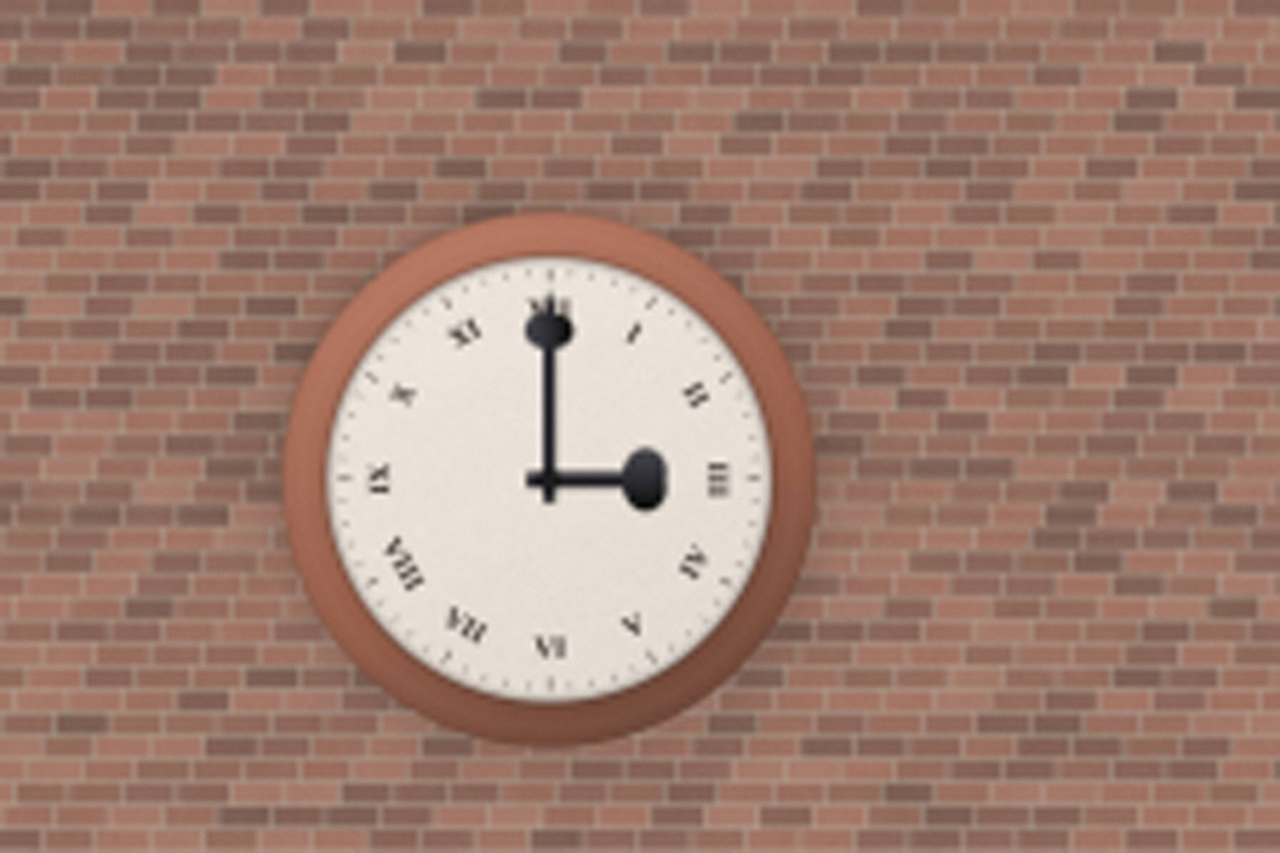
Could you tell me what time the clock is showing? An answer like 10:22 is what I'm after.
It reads 3:00
